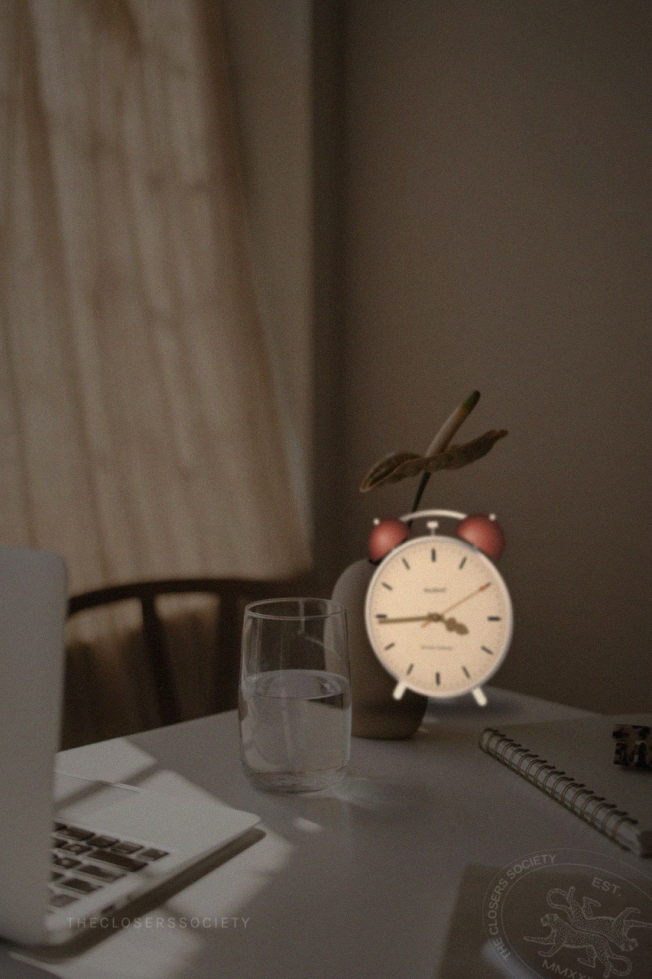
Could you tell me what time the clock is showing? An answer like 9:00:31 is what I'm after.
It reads 3:44:10
